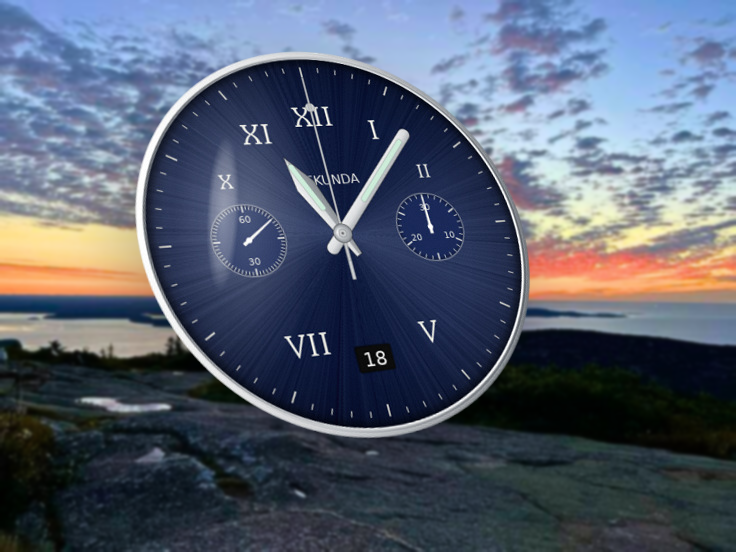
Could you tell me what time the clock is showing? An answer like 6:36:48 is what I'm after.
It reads 11:07:09
